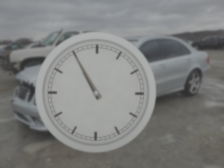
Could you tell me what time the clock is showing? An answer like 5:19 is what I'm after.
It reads 10:55
